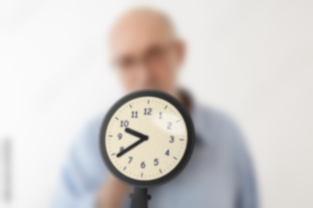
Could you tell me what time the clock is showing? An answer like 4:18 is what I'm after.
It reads 9:39
